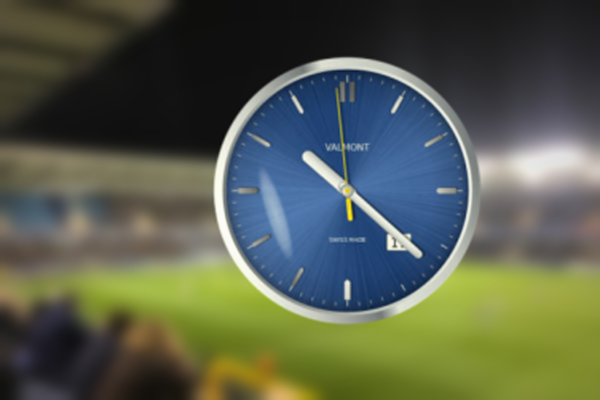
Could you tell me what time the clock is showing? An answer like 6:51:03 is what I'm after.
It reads 10:21:59
